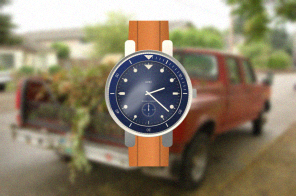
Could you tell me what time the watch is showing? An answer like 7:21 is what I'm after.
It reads 2:22
